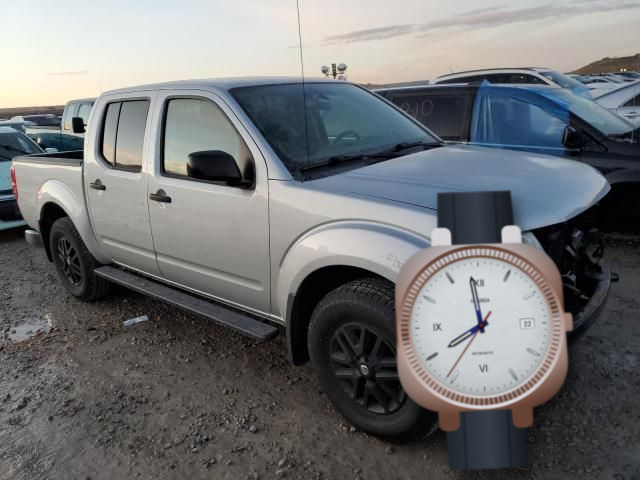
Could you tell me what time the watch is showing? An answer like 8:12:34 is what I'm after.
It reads 7:58:36
